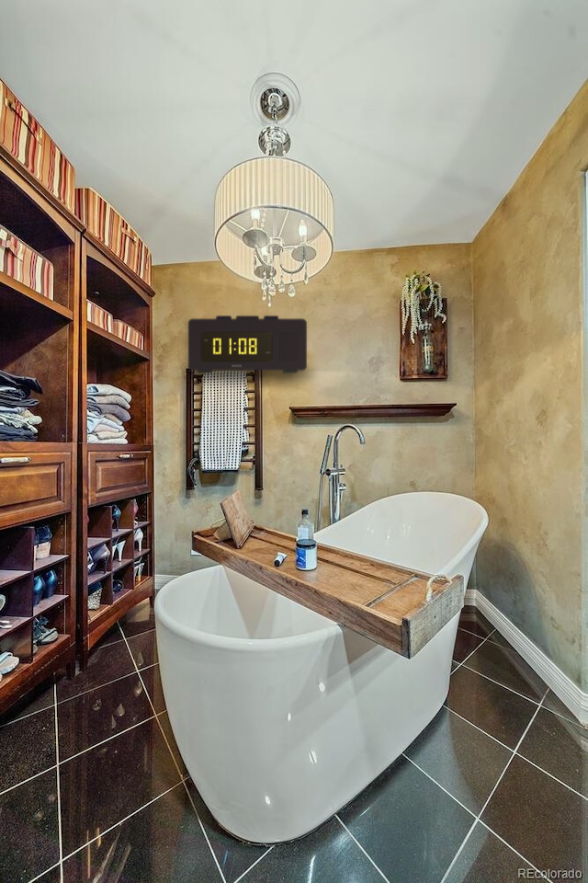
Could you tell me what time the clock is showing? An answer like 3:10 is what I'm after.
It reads 1:08
